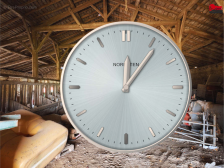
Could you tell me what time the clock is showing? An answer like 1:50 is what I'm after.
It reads 12:06
